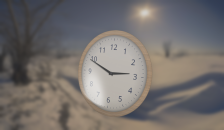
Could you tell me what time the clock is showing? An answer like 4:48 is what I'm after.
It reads 2:49
